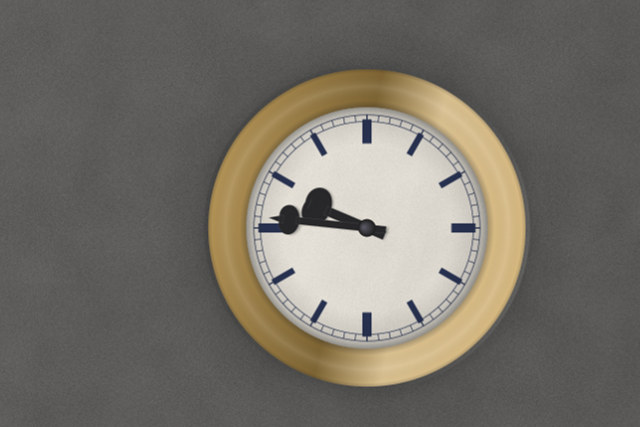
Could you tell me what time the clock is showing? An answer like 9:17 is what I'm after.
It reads 9:46
